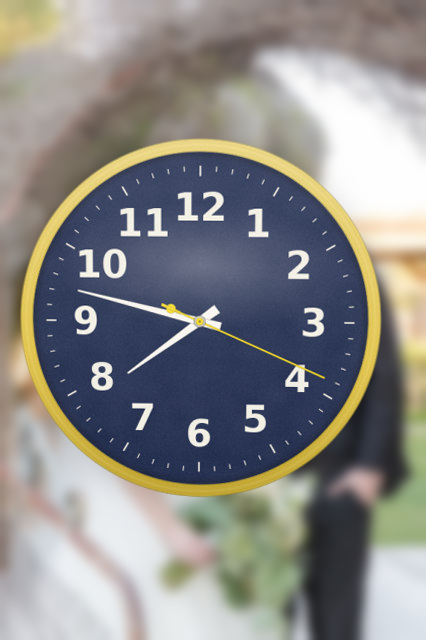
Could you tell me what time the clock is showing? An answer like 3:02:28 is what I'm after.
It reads 7:47:19
